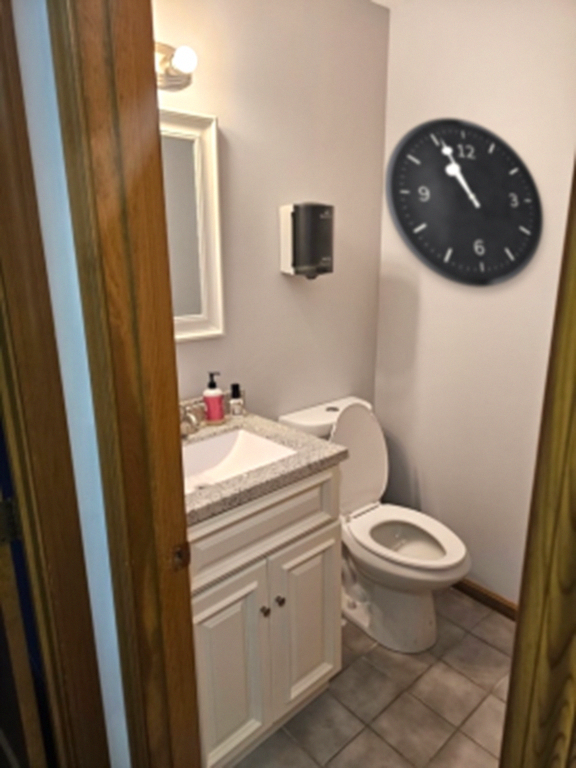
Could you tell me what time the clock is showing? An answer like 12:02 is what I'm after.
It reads 10:56
